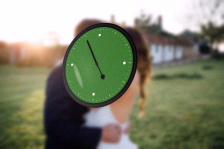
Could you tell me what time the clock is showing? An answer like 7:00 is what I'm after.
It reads 4:55
